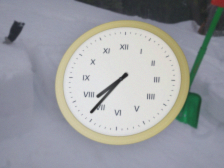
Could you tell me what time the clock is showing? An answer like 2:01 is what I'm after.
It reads 7:36
